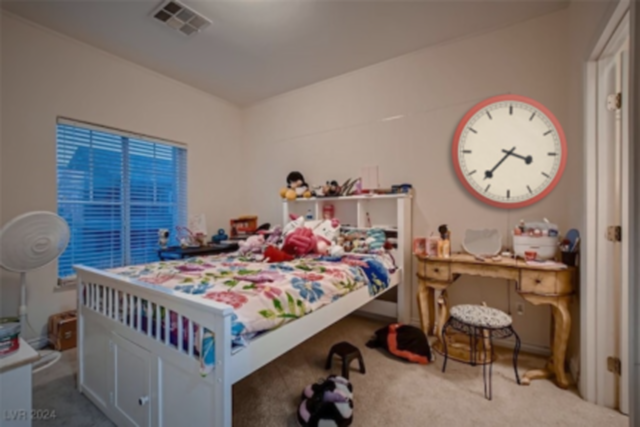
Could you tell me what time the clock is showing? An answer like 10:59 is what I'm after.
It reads 3:37
